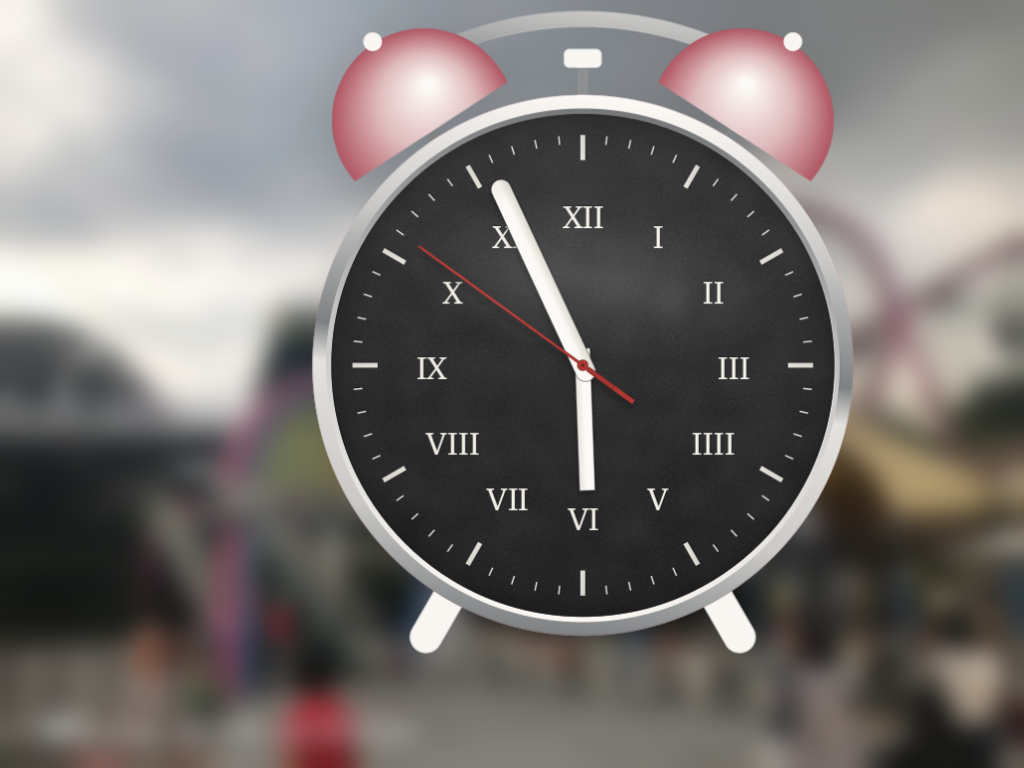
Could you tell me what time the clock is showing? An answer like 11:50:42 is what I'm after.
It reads 5:55:51
